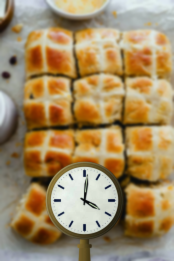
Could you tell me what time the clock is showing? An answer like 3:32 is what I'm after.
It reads 4:01
